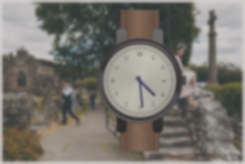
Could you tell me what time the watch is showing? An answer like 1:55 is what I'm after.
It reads 4:29
